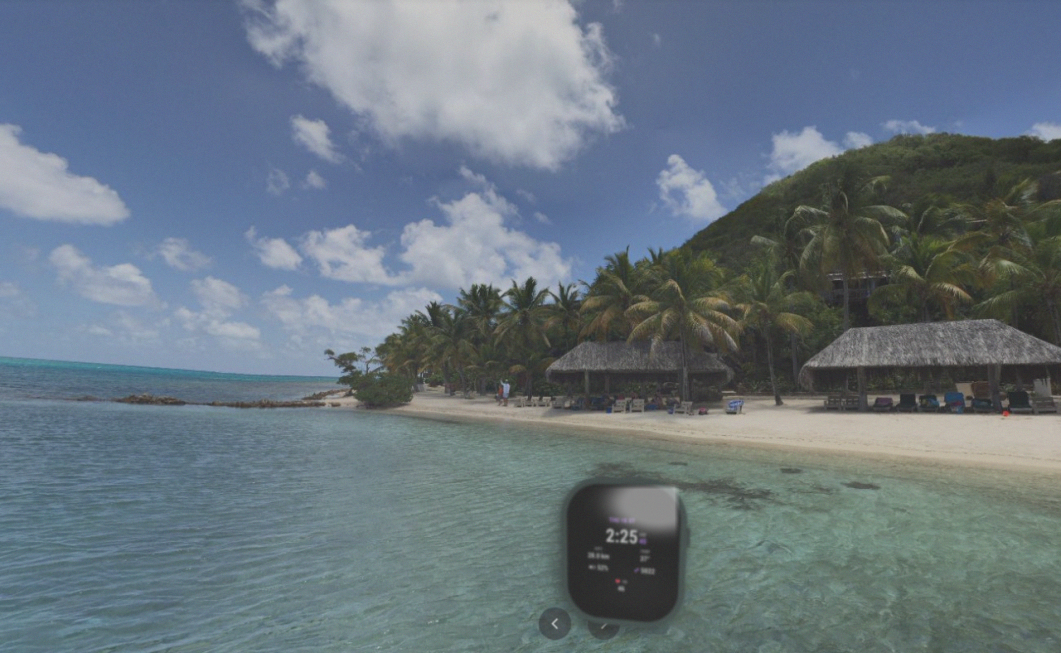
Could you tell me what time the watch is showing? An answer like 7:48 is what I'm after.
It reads 2:25
